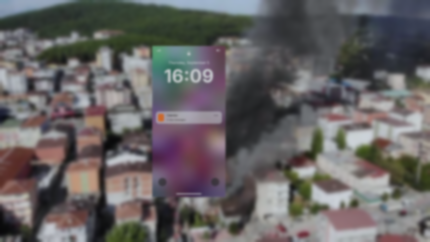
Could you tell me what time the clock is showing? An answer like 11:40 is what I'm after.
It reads 16:09
